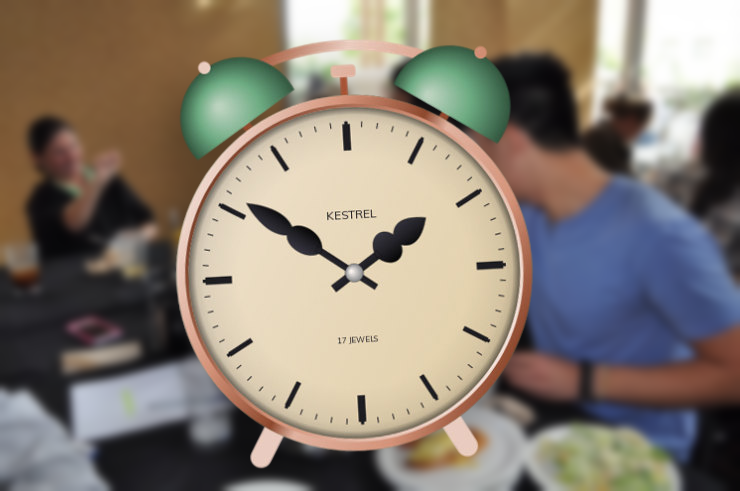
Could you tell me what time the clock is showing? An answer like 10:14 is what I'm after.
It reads 1:51
